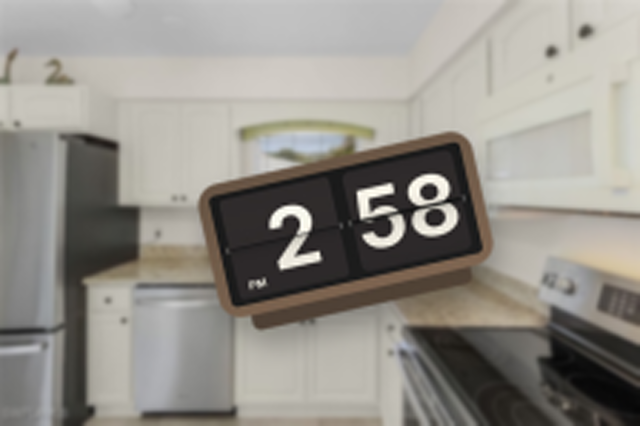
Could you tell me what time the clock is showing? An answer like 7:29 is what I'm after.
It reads 2:58
